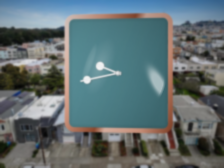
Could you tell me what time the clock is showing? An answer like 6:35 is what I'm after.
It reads 9:43
